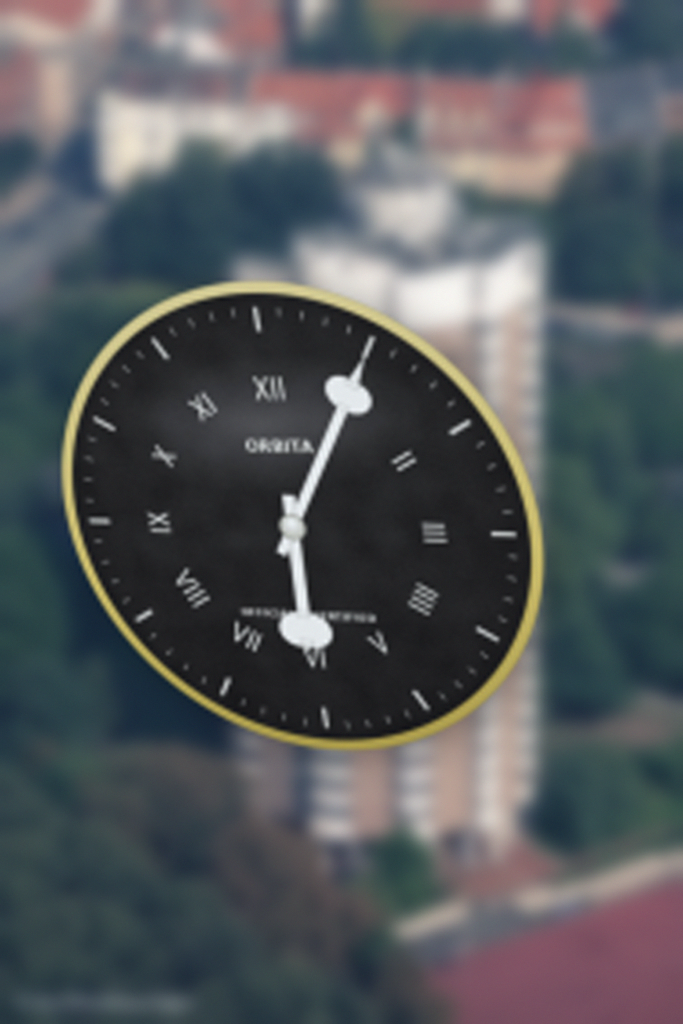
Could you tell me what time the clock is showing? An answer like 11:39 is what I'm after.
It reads 6:05
